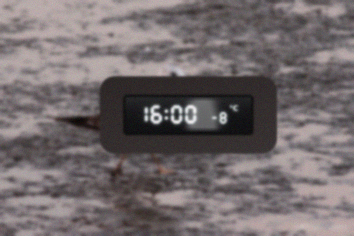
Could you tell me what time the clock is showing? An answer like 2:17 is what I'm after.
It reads 16:00
